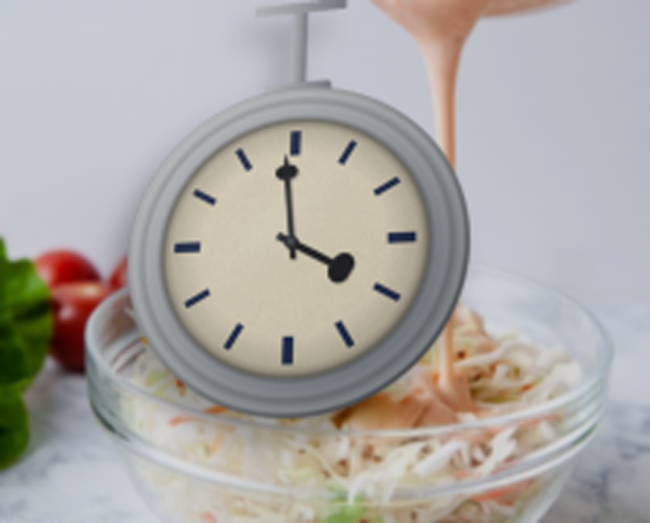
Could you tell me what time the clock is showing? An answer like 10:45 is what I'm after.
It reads 3:59
